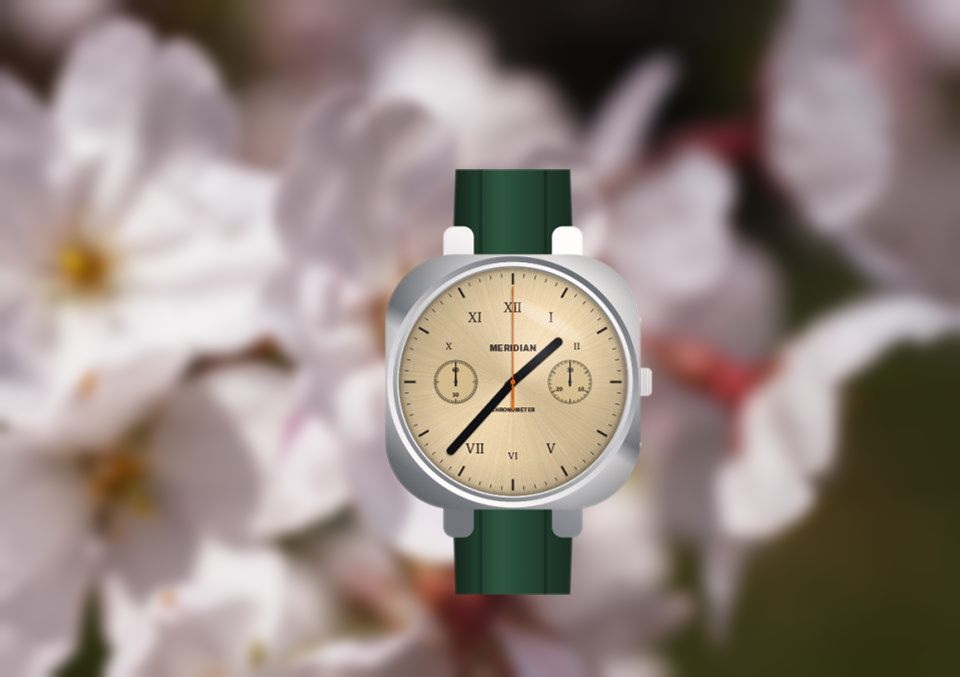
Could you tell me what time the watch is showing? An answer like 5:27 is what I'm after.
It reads 1:37
